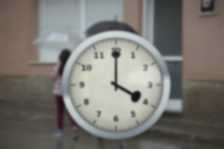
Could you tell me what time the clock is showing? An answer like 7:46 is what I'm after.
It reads 4:00
